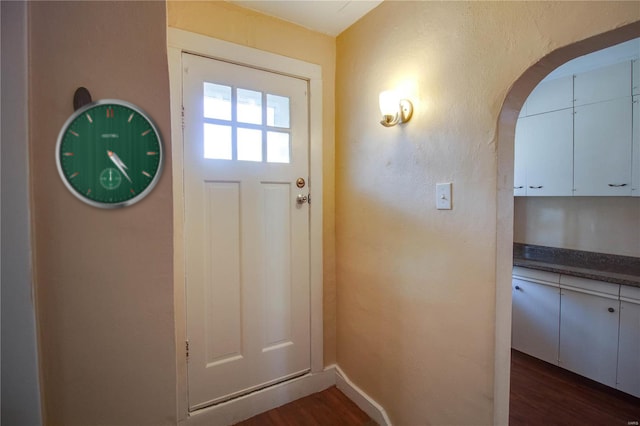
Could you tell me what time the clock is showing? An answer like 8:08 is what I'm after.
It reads 4:24
